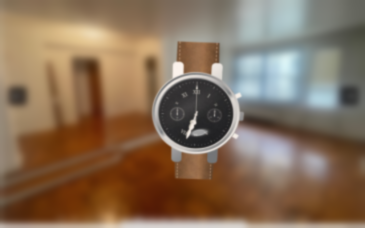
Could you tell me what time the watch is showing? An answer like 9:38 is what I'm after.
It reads 6:33
